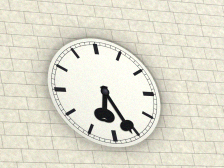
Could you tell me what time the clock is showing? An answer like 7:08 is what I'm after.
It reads 6:26
